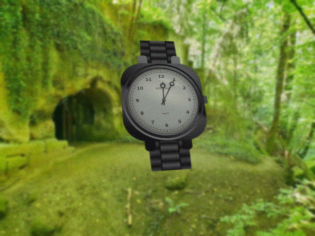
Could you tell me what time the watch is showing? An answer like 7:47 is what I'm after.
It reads 12:05
